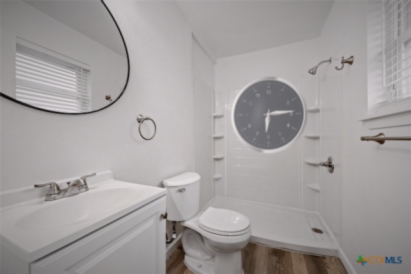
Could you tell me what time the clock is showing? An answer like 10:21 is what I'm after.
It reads 6:14
